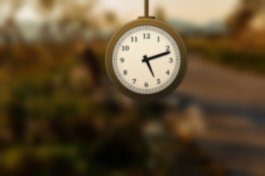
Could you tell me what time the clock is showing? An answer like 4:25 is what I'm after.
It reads 5:12
